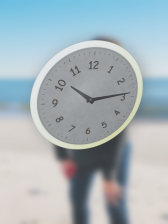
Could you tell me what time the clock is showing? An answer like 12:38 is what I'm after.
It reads 10:14
